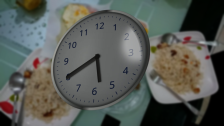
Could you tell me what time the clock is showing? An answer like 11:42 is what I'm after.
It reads 5:40
